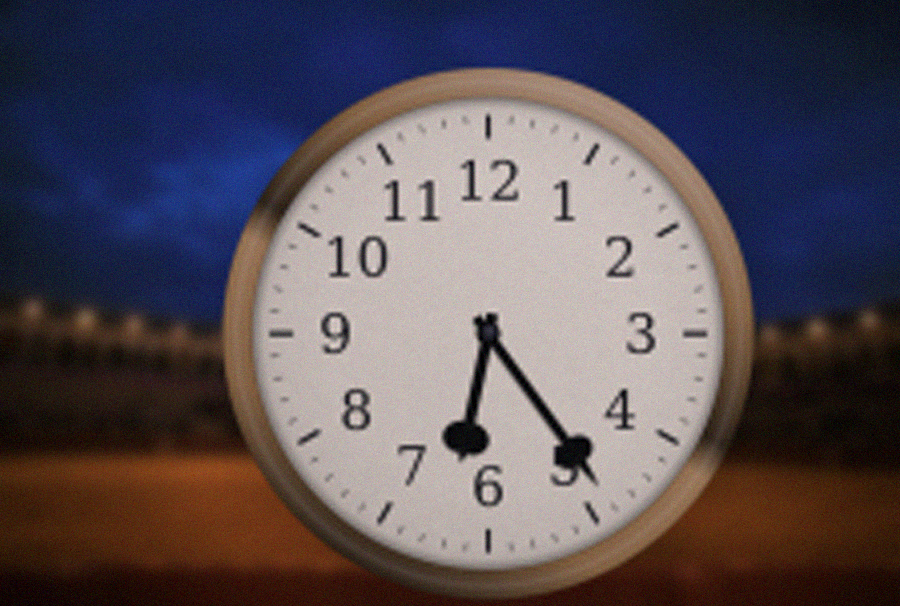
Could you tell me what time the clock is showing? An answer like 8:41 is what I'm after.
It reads 6:24
